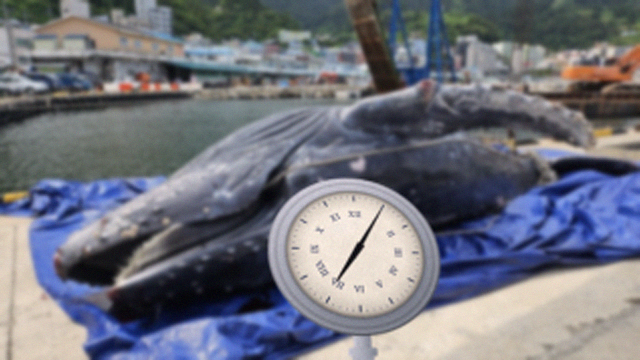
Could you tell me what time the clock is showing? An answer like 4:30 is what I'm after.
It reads 7:05
